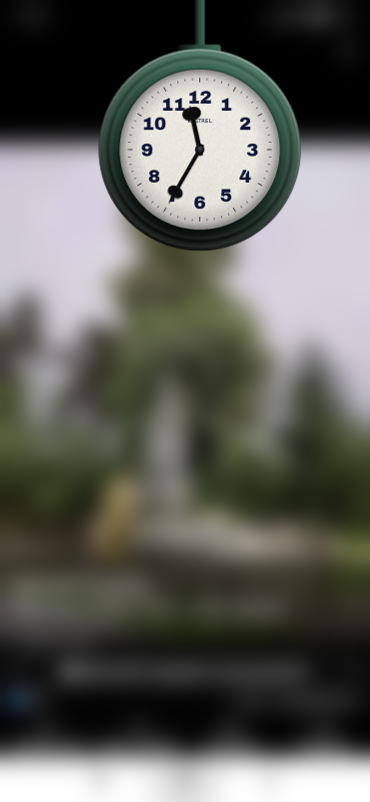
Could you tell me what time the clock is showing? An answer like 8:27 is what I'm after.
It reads 11:35
